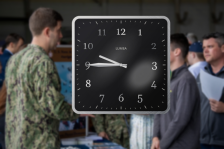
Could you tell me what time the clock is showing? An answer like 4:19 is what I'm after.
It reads 9:45
